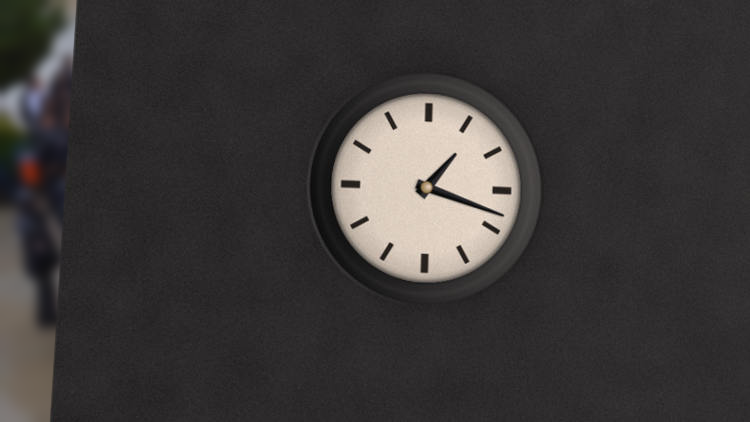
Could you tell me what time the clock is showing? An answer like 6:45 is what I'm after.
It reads 1:18
